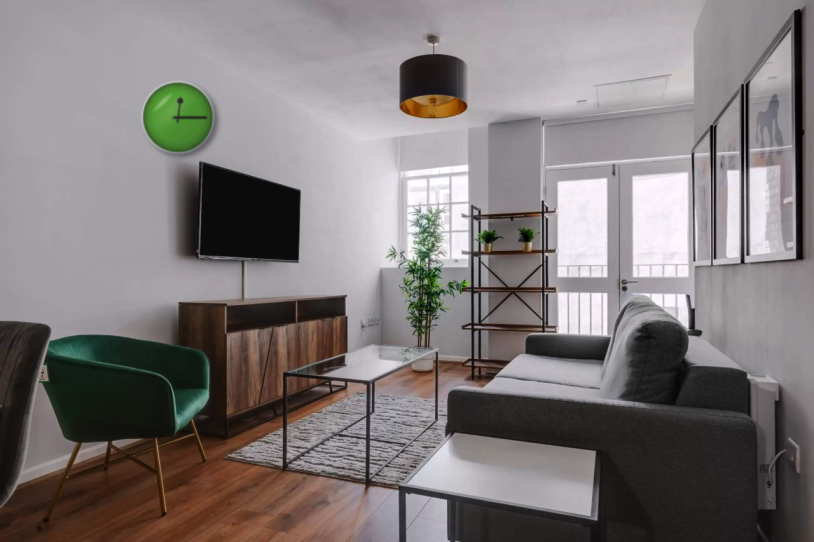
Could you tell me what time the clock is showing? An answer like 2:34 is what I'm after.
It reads 12:15
